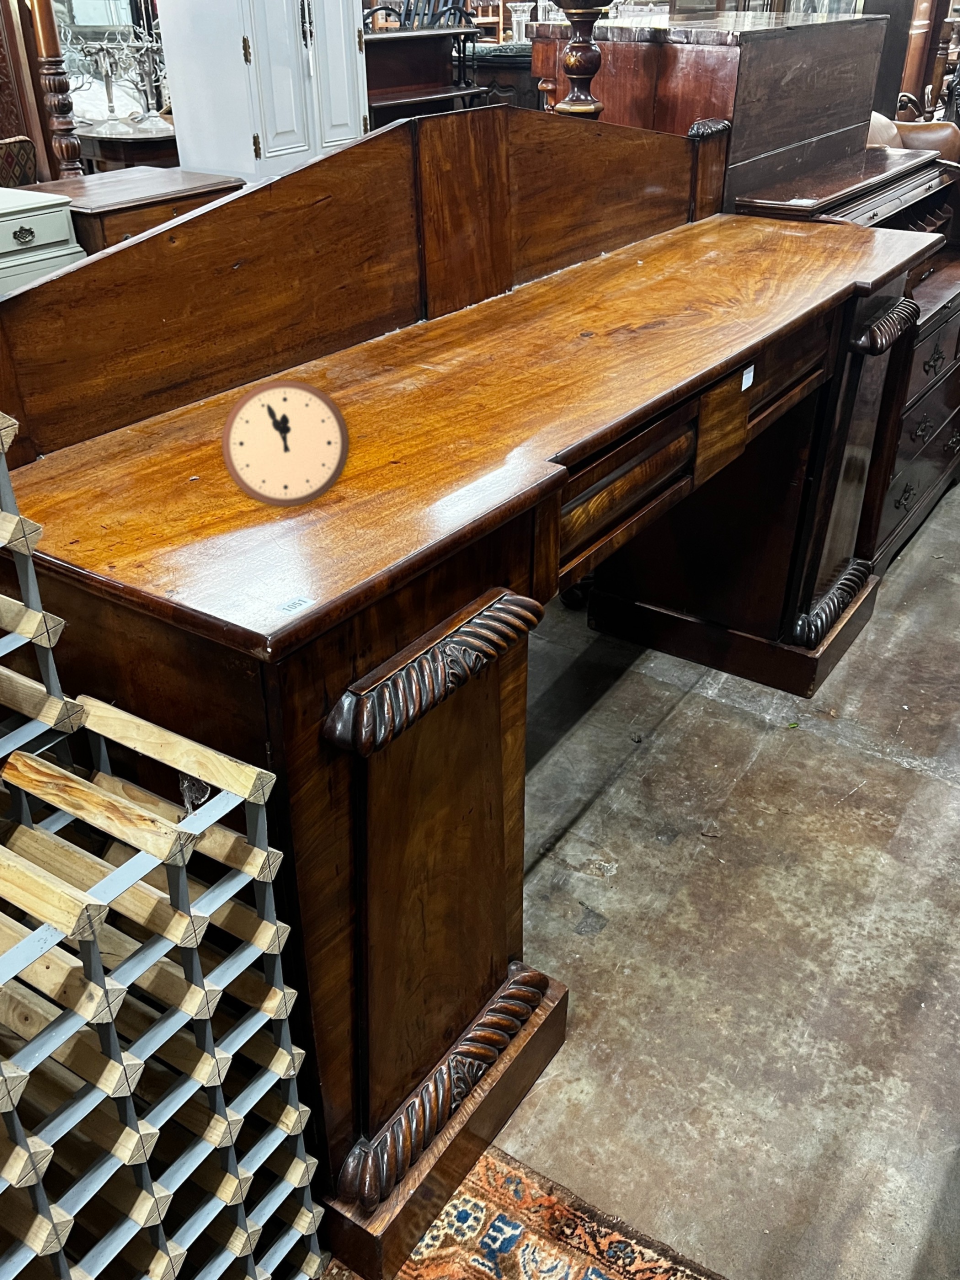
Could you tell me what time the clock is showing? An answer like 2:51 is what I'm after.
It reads 11:56
